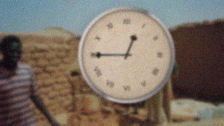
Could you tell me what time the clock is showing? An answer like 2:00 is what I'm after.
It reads 12:45
